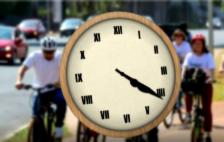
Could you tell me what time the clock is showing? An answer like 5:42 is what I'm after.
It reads 4:21
